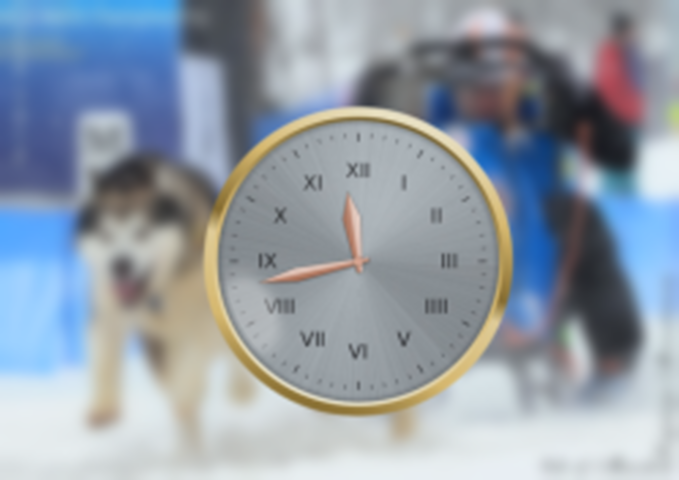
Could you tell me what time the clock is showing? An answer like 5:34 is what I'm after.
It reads 11:43
